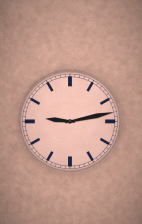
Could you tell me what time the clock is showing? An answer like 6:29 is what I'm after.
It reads 9:13
